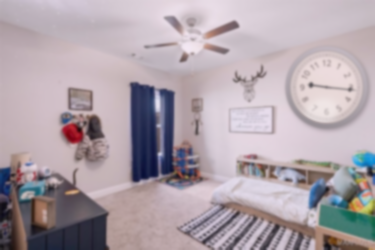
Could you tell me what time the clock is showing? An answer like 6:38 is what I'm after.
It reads 9:16
